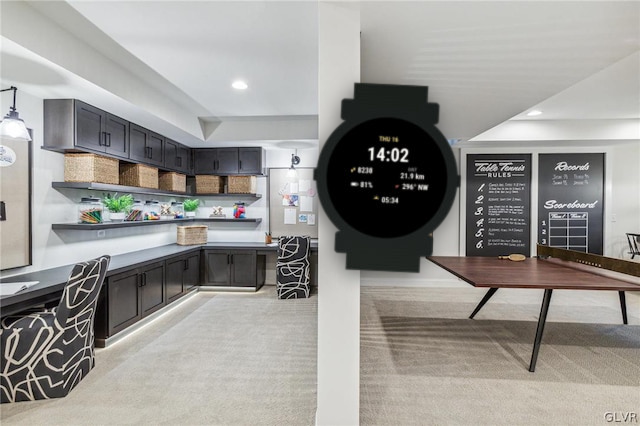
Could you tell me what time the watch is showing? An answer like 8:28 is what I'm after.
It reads 14:02
